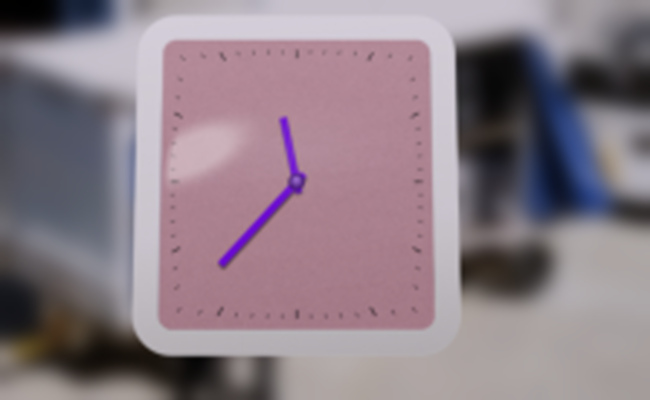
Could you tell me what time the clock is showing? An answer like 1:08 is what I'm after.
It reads 11:37
